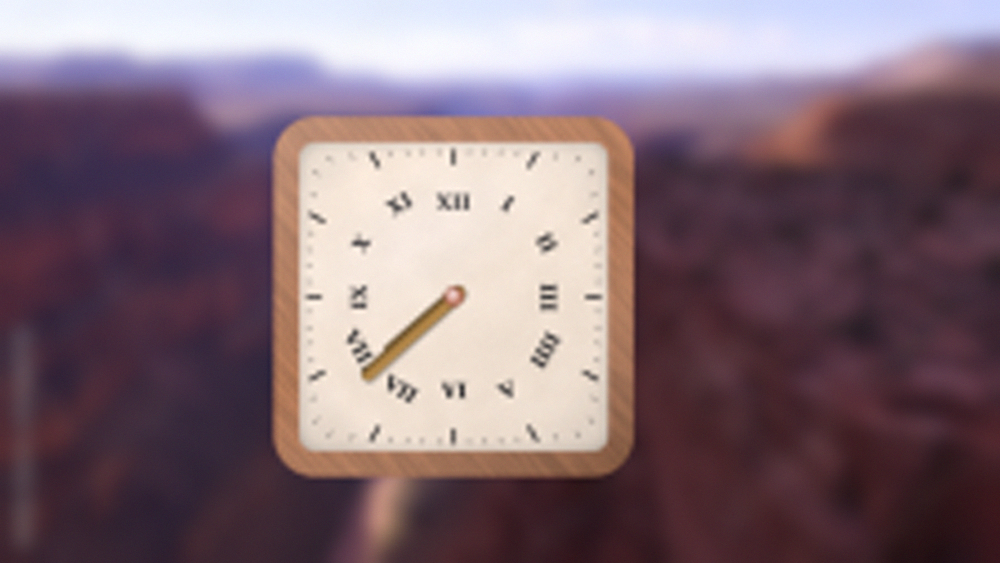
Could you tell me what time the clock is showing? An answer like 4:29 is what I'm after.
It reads 7:38
